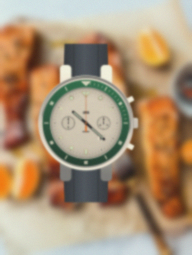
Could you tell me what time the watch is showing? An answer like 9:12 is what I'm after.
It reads 10:22
